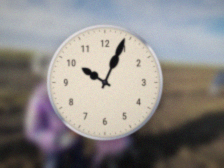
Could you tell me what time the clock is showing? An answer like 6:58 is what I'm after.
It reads 10:04
